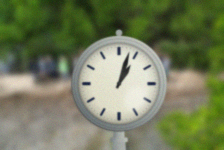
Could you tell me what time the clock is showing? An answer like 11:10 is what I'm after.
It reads 1:03
